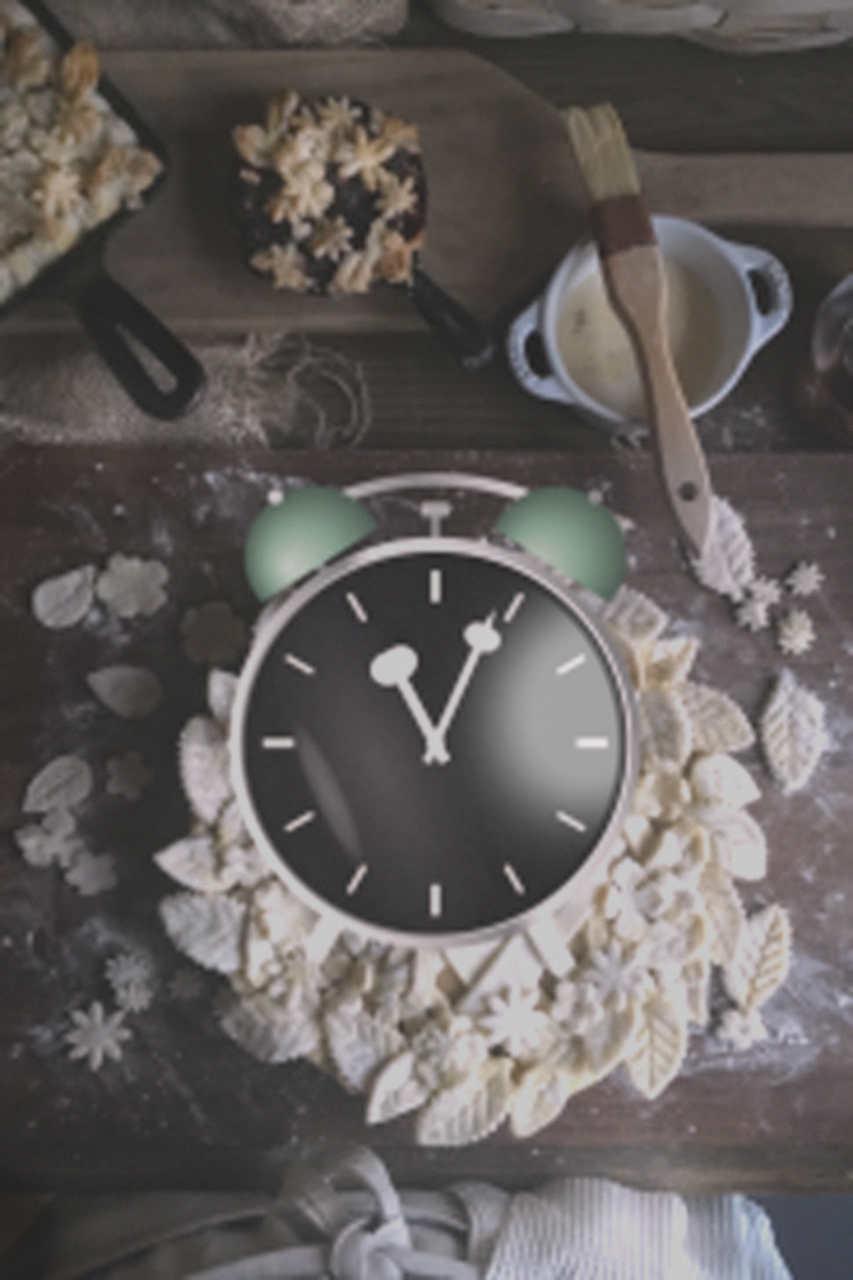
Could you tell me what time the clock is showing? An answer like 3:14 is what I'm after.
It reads 11:04
